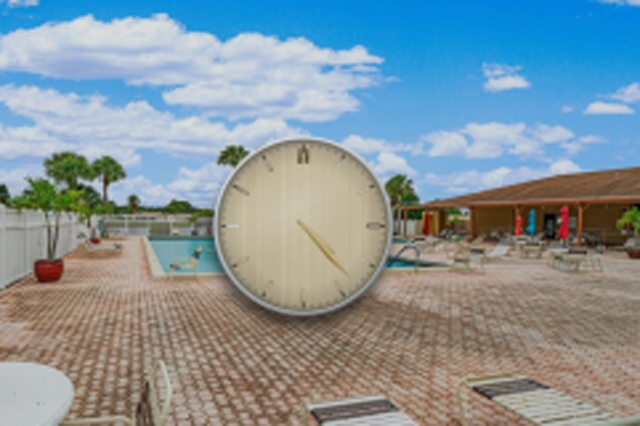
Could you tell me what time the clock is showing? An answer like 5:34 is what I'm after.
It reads 4:23
